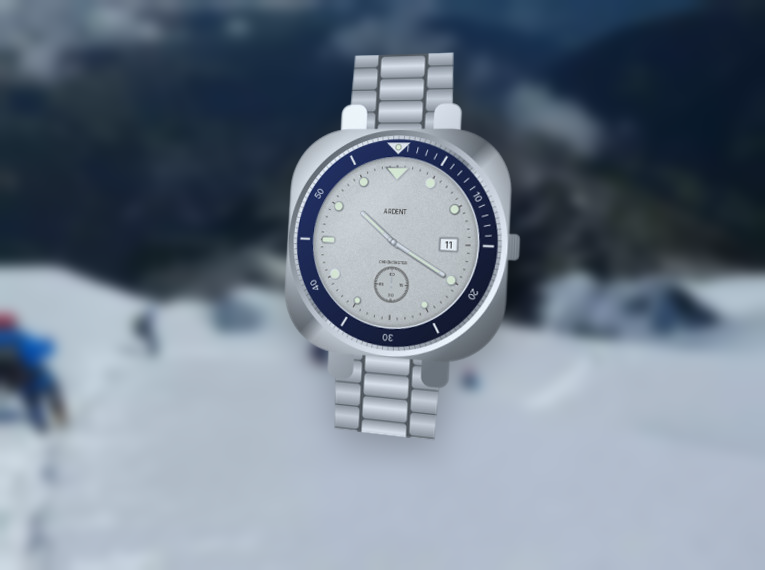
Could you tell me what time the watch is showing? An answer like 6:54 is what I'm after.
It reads 10:20
